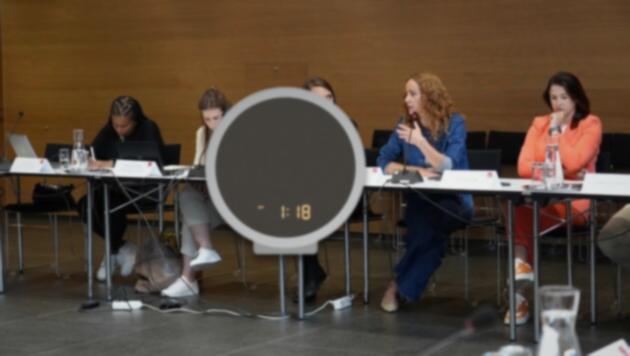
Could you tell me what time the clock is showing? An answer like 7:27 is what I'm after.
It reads 1:18
